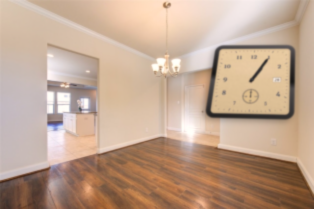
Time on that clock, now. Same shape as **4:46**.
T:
**1:05**
